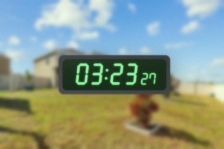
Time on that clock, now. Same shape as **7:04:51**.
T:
**3:23:27**
